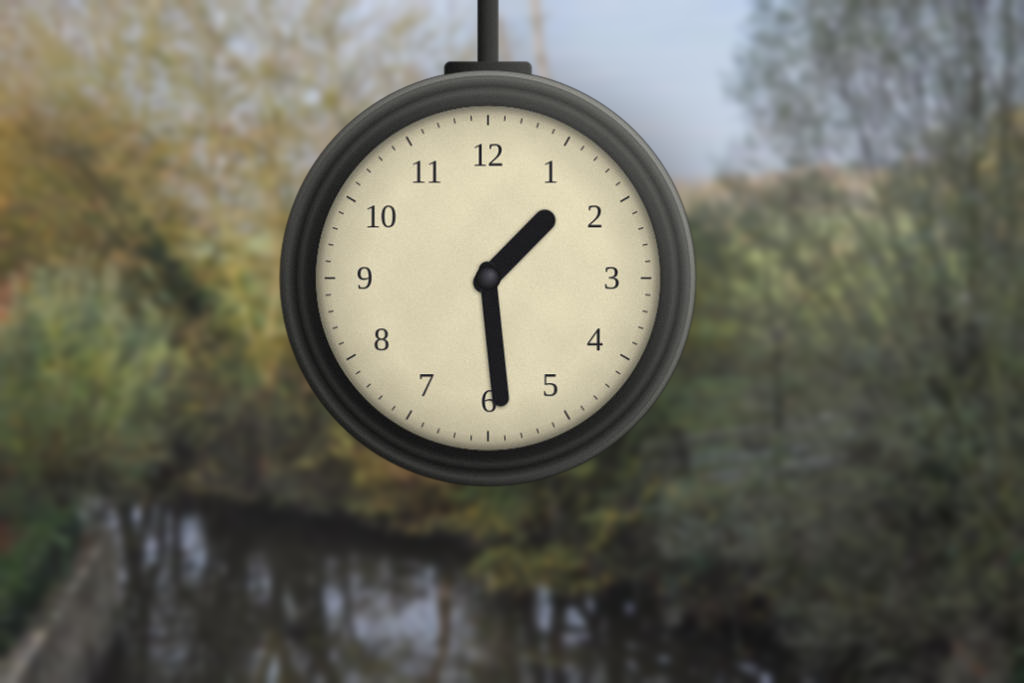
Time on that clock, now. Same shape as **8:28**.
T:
**1:29**
